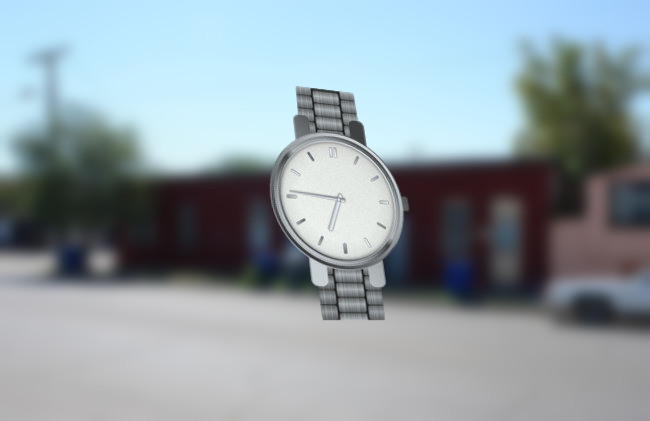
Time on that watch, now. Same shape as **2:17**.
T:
**6:46**
